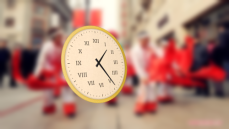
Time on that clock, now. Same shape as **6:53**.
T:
**1:24**
